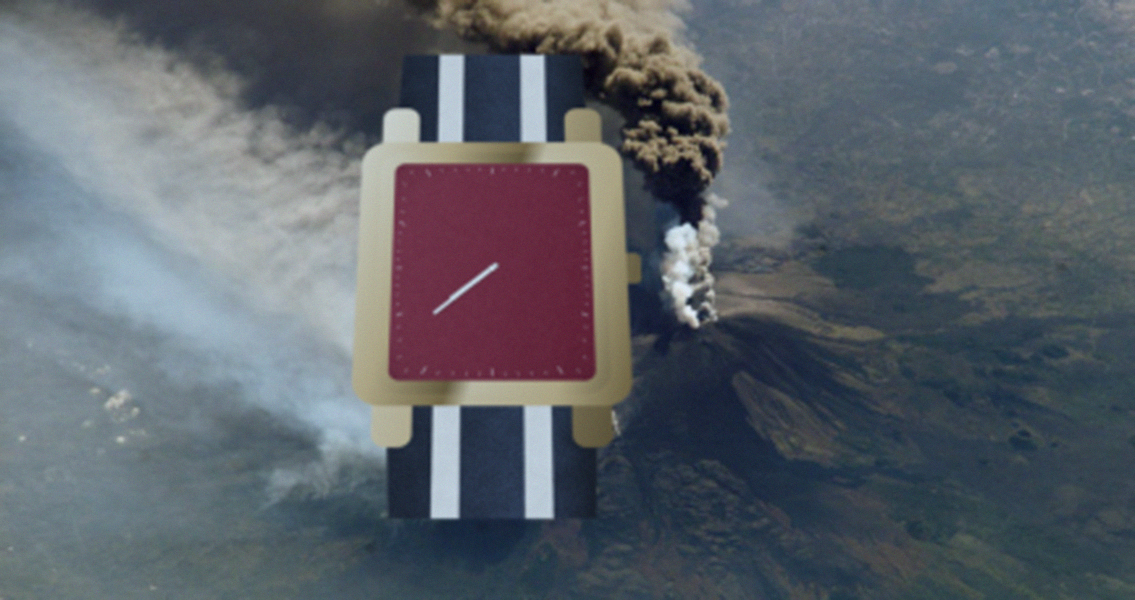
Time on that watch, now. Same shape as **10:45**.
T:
**7:38**
